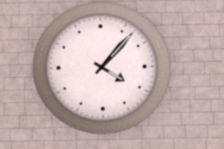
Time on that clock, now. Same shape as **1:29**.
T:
**4:07**
